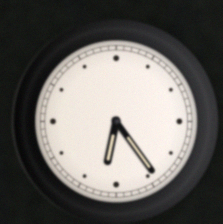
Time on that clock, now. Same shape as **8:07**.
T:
**6:24**
